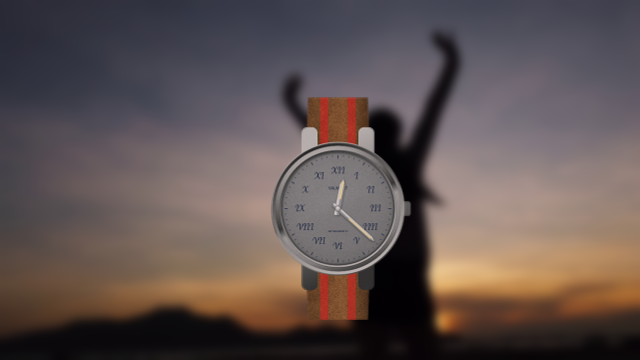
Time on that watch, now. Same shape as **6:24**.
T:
**12:22**
